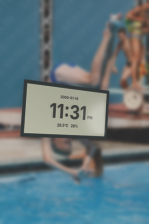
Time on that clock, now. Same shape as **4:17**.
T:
**11:31**
